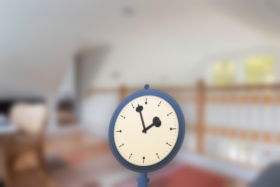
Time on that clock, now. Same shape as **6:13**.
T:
**1:57**
